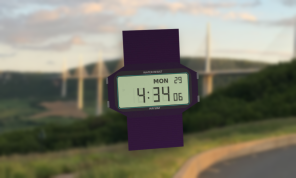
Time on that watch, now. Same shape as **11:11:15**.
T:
**4:34:06**
